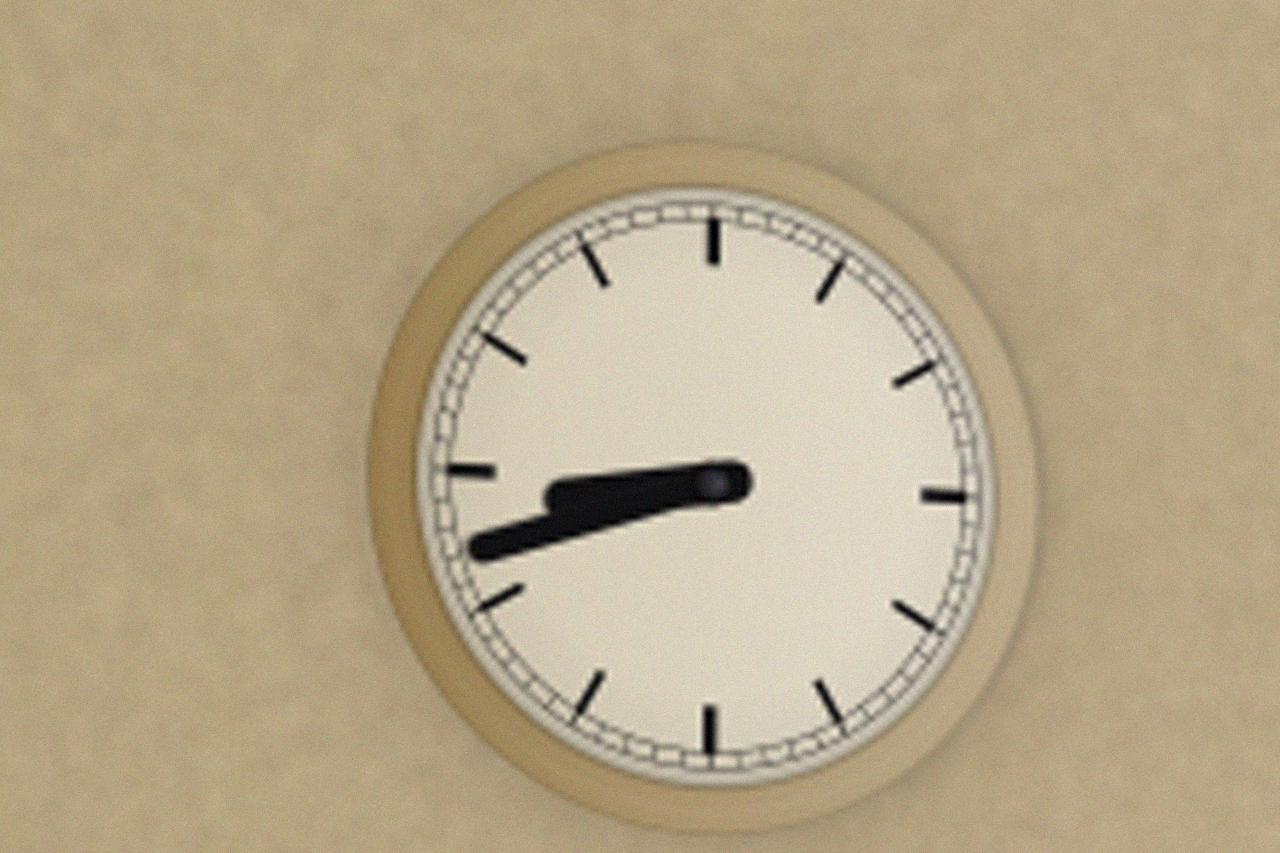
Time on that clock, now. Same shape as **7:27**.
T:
**8:42**
